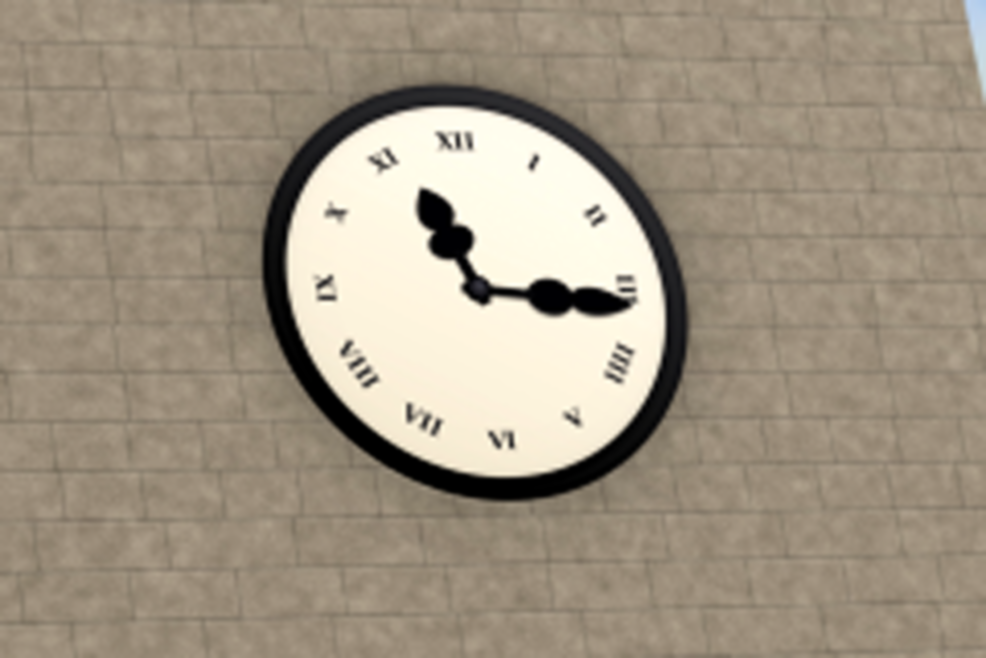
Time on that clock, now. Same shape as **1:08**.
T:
**11:16**
